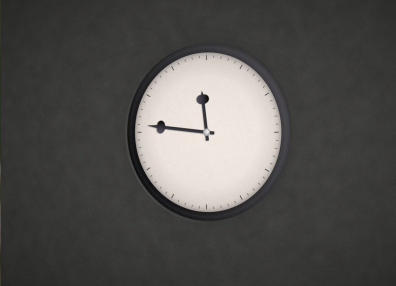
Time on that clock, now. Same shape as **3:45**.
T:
**11:46**
